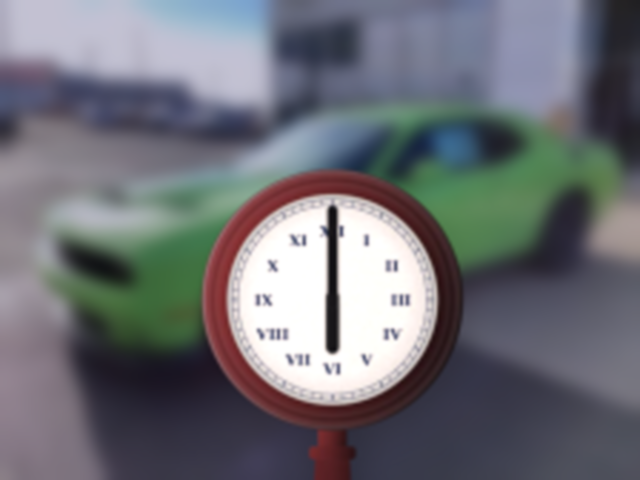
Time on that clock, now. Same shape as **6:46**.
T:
**6:00**
